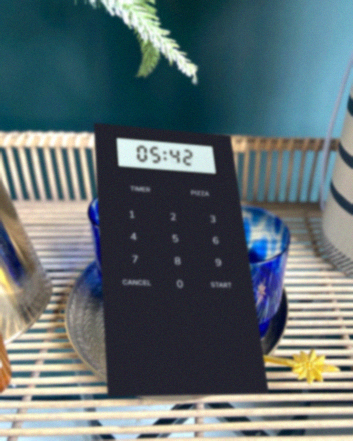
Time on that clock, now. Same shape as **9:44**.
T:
**5:42**
